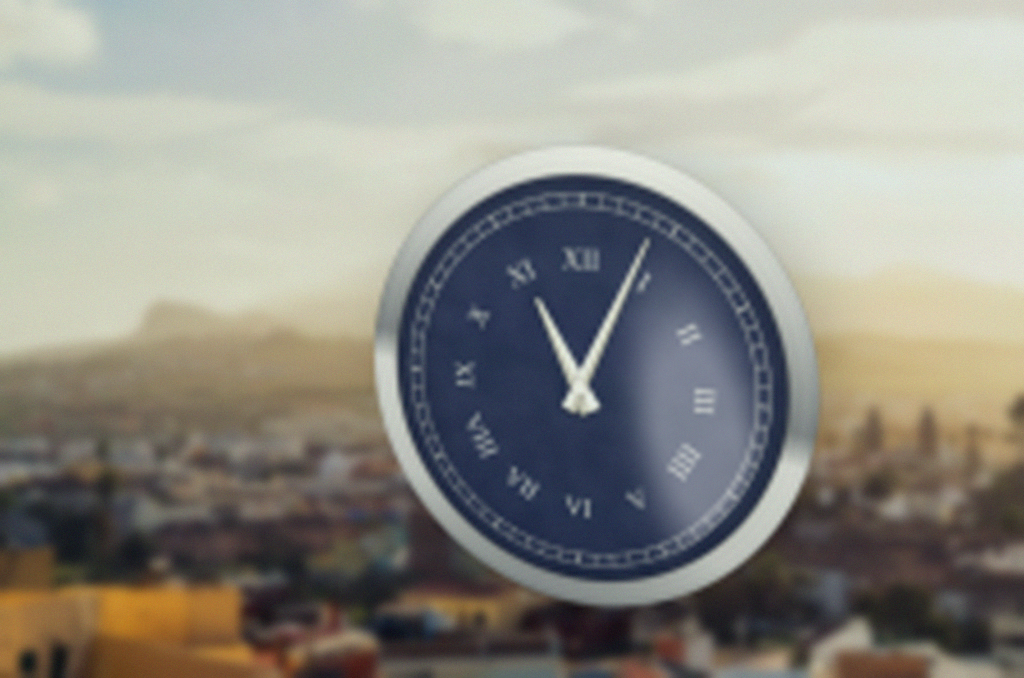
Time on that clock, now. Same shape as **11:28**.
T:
**11:04**
